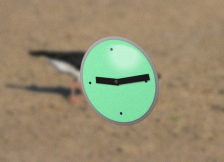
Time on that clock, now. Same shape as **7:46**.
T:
**9:14**
